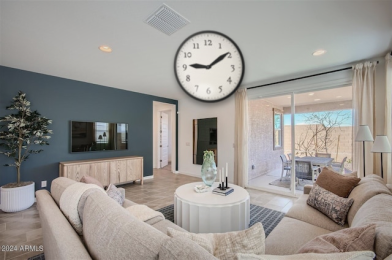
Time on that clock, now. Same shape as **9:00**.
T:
**9:09**
